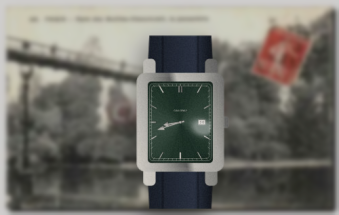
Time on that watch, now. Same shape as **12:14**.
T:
**8:42**
